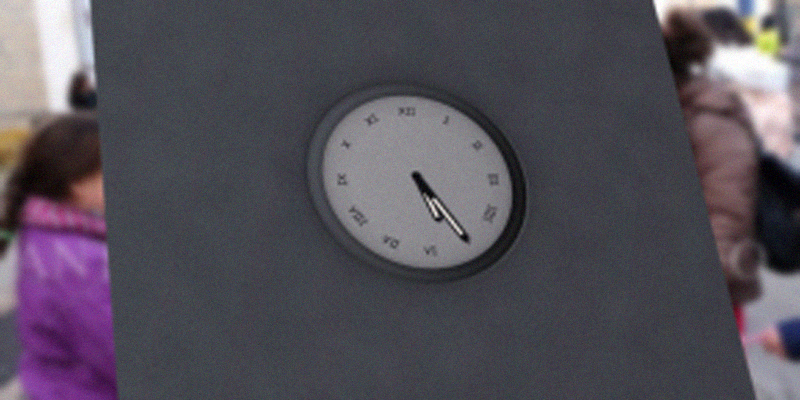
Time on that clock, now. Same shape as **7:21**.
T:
**5:25**
